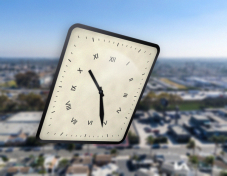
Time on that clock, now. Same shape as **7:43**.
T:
**10:26**
